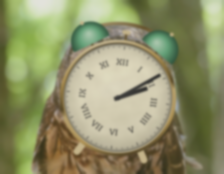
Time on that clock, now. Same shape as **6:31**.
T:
**2:09**
